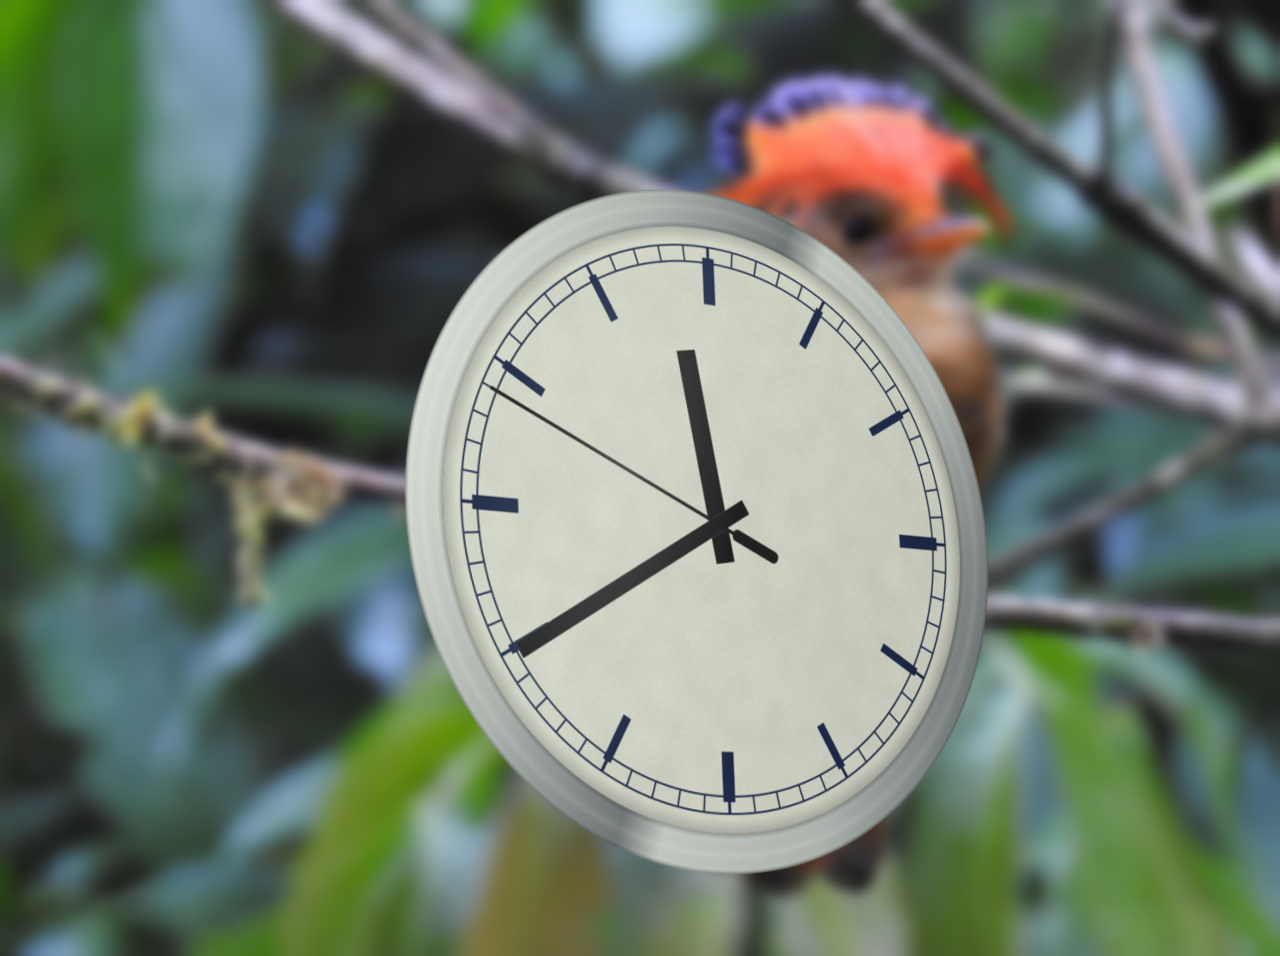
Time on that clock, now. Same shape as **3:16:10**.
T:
**11:39:49**
